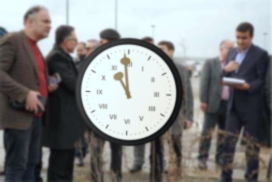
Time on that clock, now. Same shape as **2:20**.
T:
**10:59**
